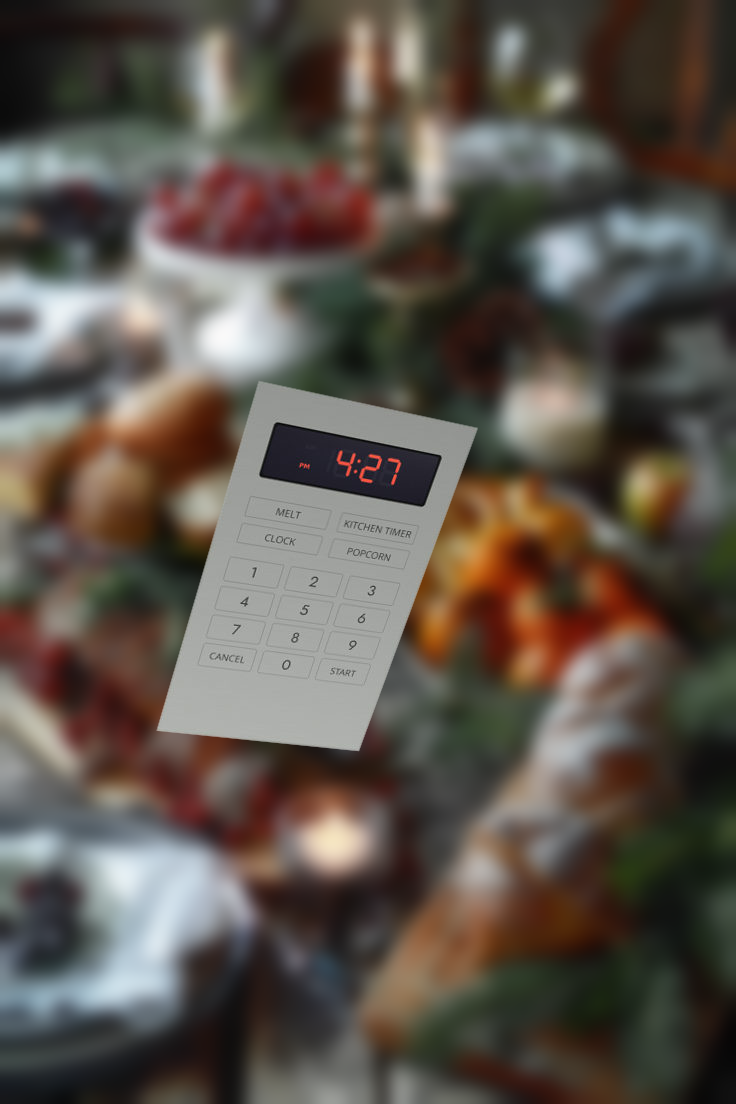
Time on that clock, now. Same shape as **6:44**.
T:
**4:27**
